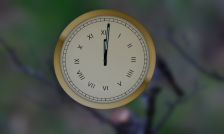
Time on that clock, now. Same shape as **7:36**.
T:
**12:01**
